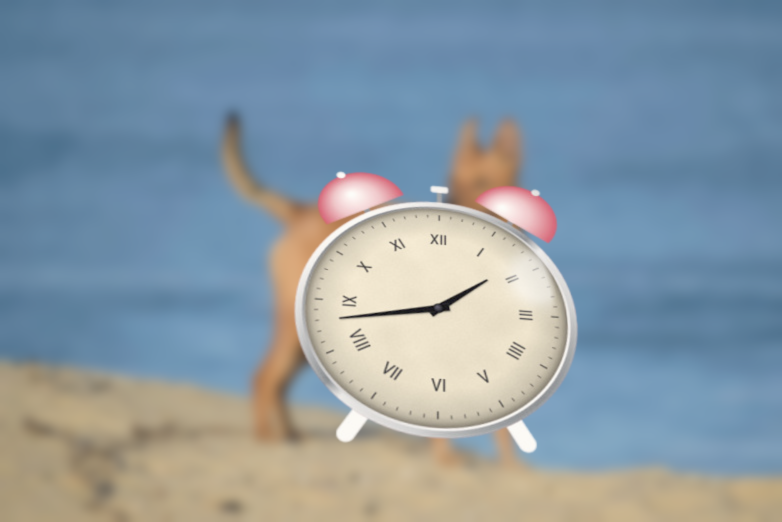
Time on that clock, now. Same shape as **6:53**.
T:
**1:43**
